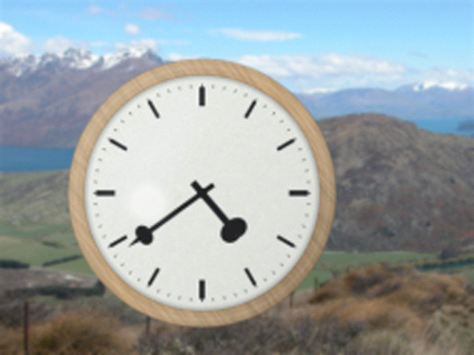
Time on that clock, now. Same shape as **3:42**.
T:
**4:39**
